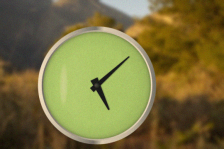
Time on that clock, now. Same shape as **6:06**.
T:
**5:08**
